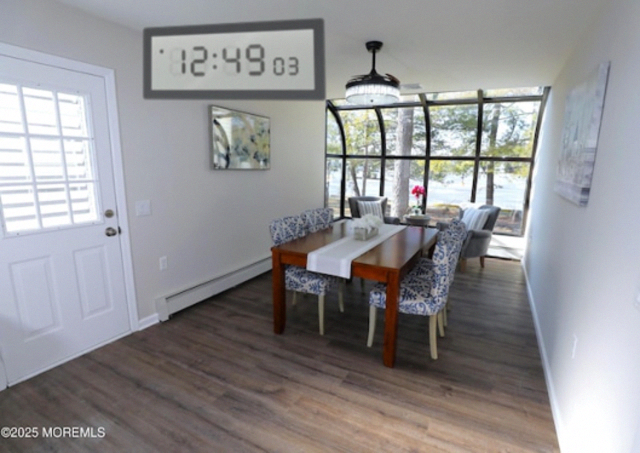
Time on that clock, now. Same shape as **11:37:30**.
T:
**12:49:03**
